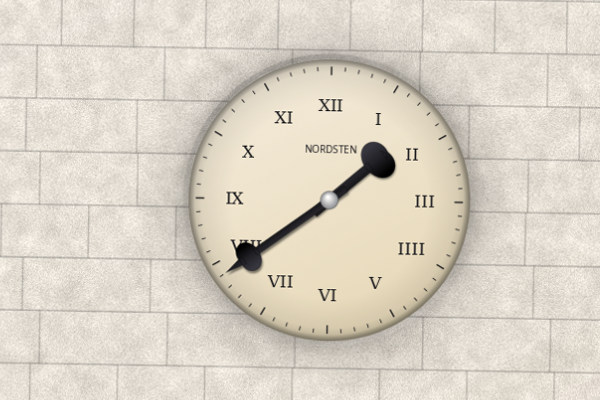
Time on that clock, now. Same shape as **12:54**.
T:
**1:39**
